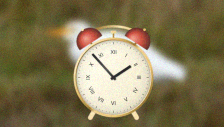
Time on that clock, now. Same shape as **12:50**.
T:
**1:53**
